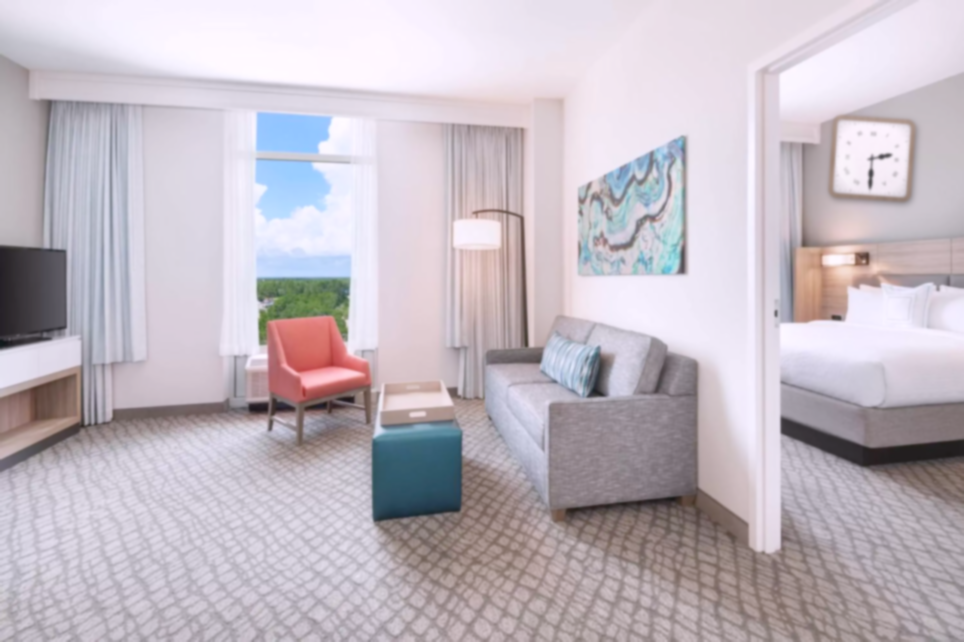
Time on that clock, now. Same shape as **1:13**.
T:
**2:30**
